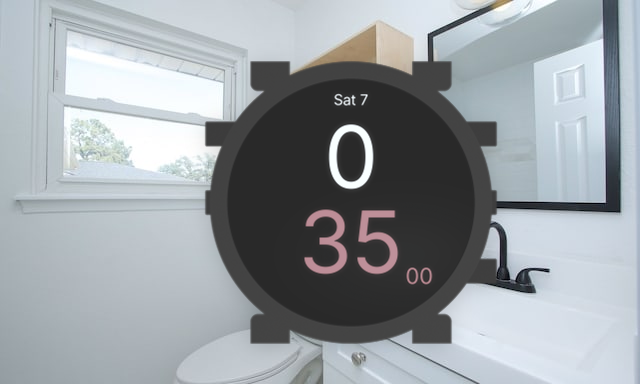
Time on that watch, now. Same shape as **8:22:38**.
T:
**0:35:00**
